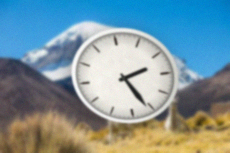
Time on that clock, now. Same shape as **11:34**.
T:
**2:26**
